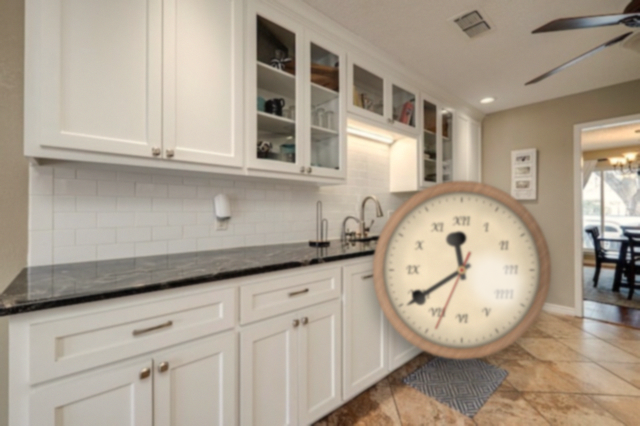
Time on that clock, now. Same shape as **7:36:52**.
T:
**11:39:34**
